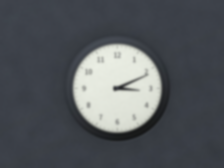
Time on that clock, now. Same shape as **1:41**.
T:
**3:11**
